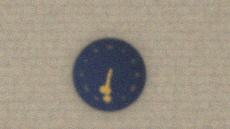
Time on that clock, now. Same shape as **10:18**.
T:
**6:31**
